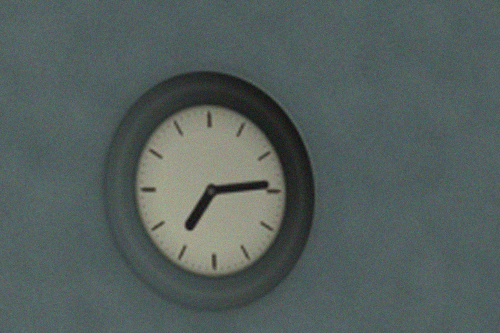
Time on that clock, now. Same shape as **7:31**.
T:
**7:14**
